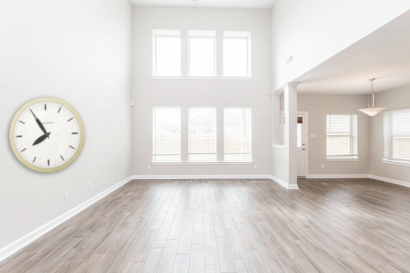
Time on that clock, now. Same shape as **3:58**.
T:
**7:55**
